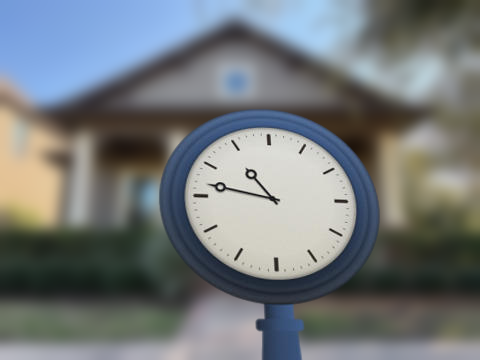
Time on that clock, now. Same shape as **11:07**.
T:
**10:47**
